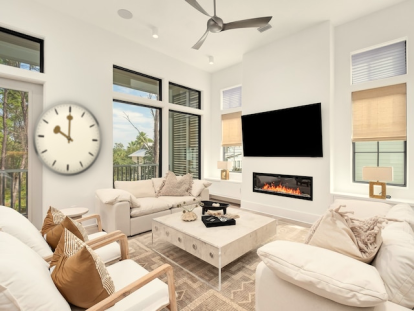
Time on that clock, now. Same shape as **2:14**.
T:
**10:00**
